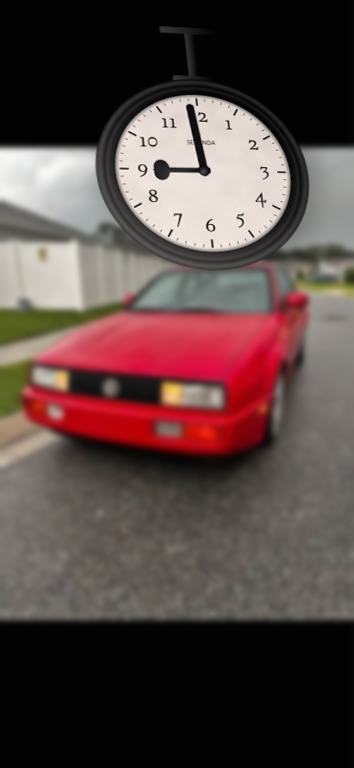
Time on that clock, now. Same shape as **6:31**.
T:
**8:59**
